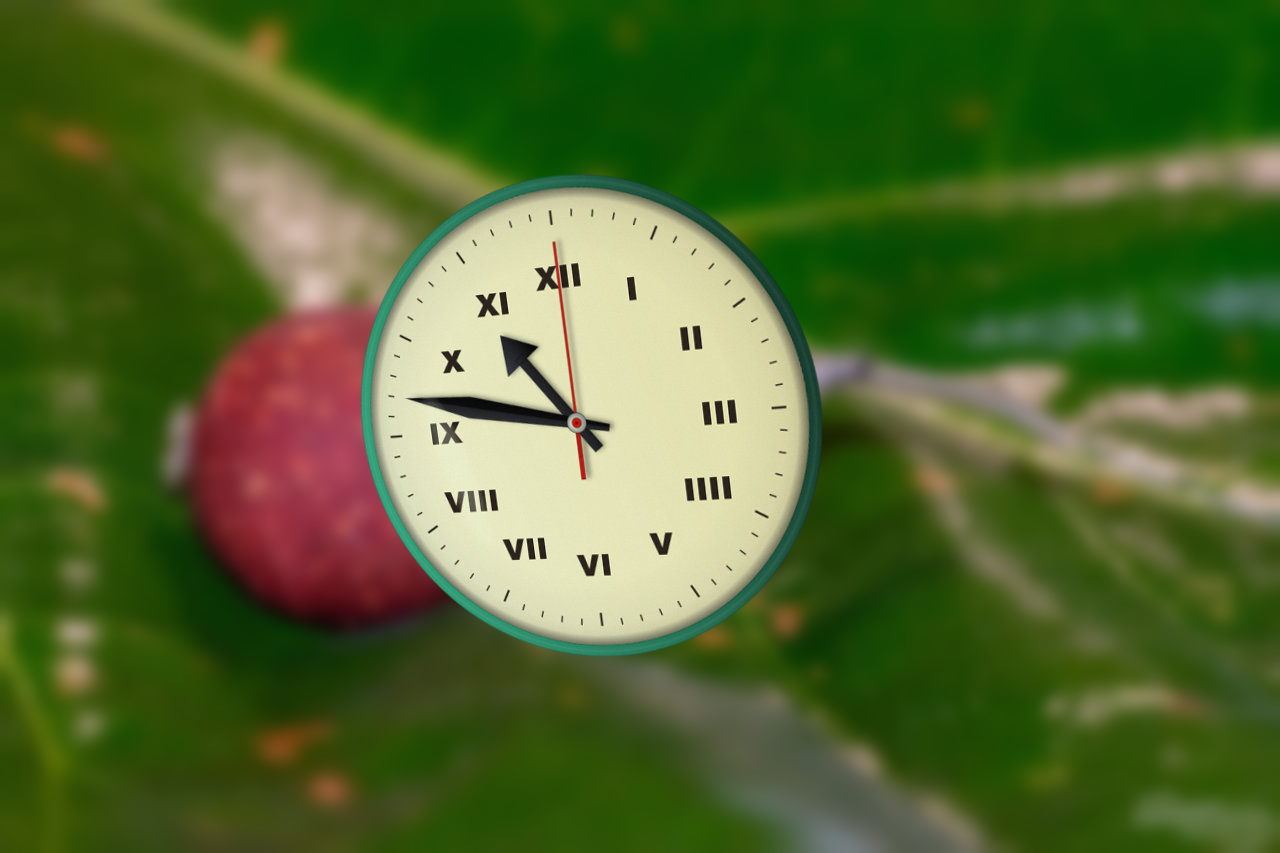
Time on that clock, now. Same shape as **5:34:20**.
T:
**10:47:00**
